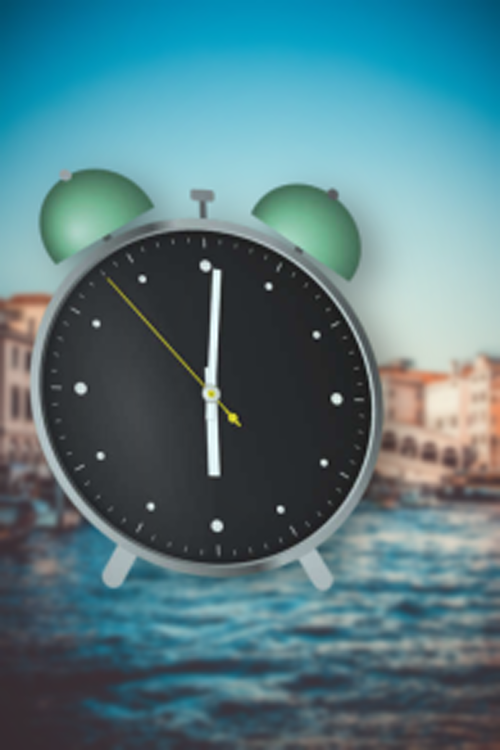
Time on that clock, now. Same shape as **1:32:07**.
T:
**6:00:53**
